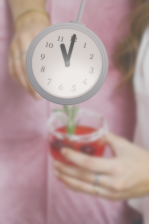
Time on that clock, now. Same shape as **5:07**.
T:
**11:00**
